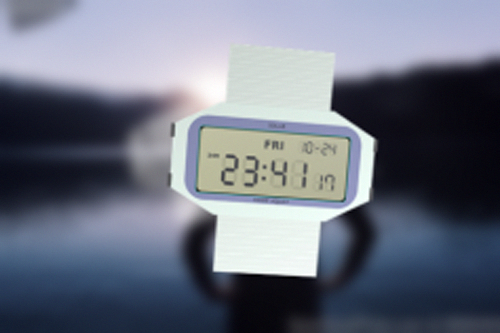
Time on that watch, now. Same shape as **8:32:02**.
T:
**23:41:17**
